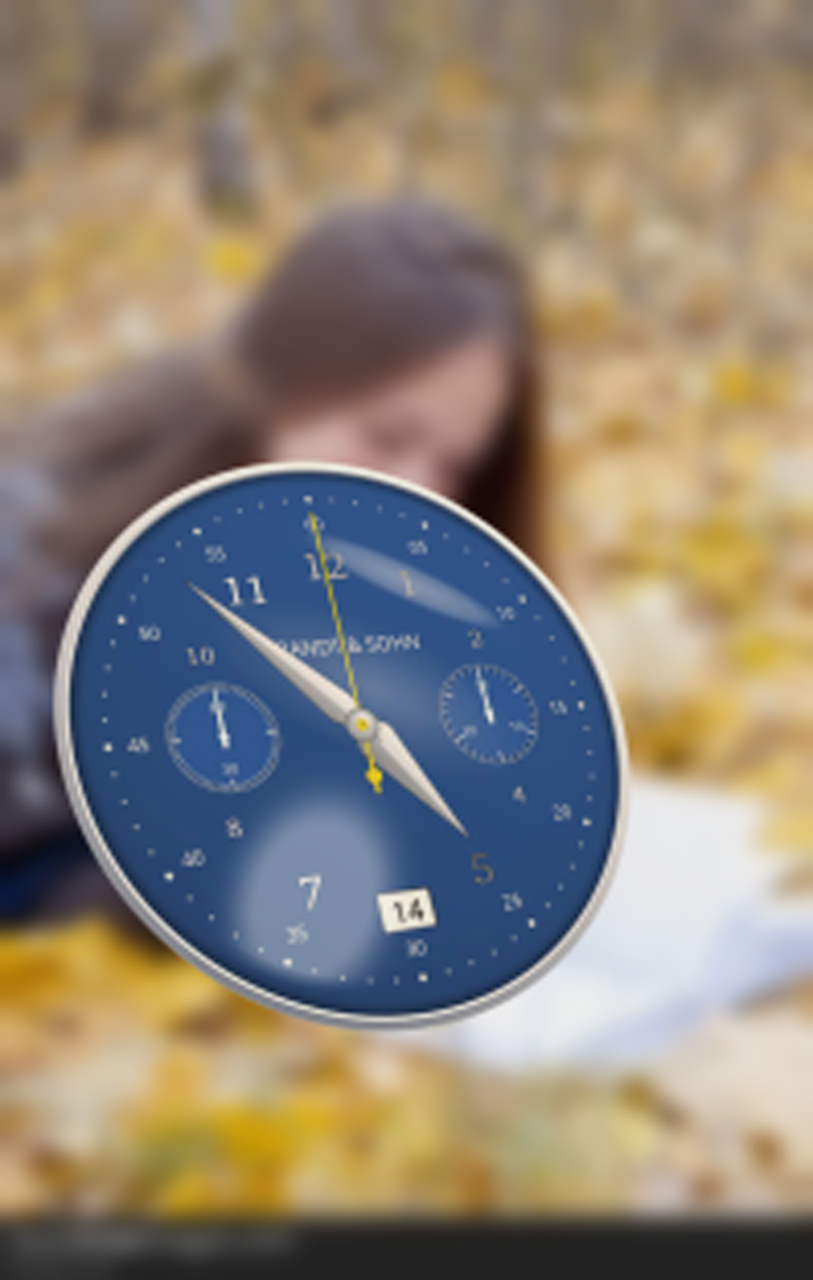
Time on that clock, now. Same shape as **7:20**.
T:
**4:53**
